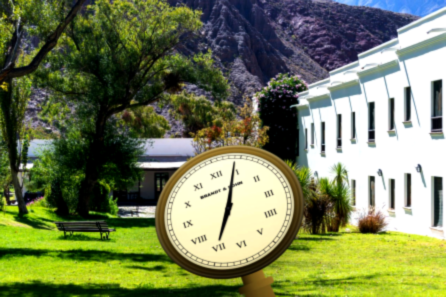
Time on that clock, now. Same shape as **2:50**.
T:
**7:04**
